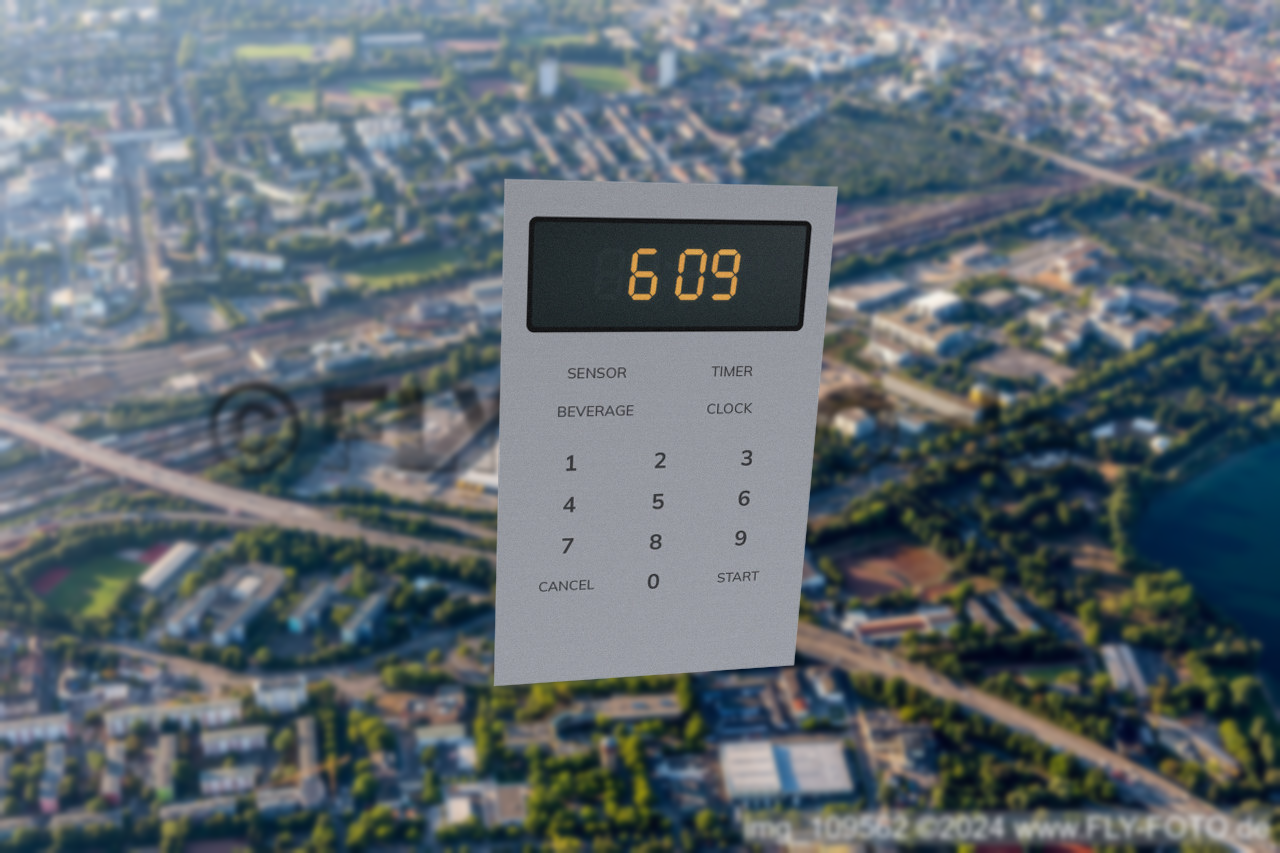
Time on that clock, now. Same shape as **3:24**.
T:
**6:09**
